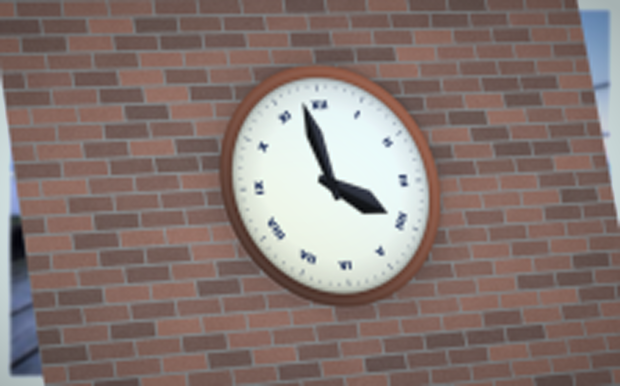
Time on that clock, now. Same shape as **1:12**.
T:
**3:58**
